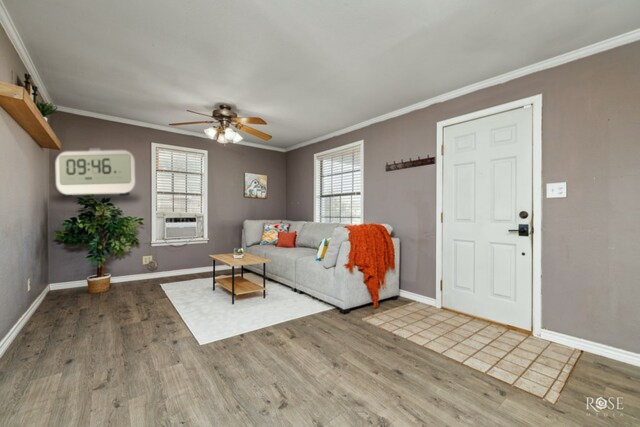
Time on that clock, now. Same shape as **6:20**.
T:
**9:46**
